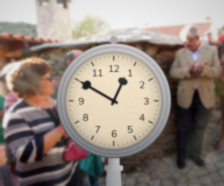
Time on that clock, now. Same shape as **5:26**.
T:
**12:50**
